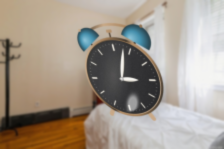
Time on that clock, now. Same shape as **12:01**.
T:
**3:03**
